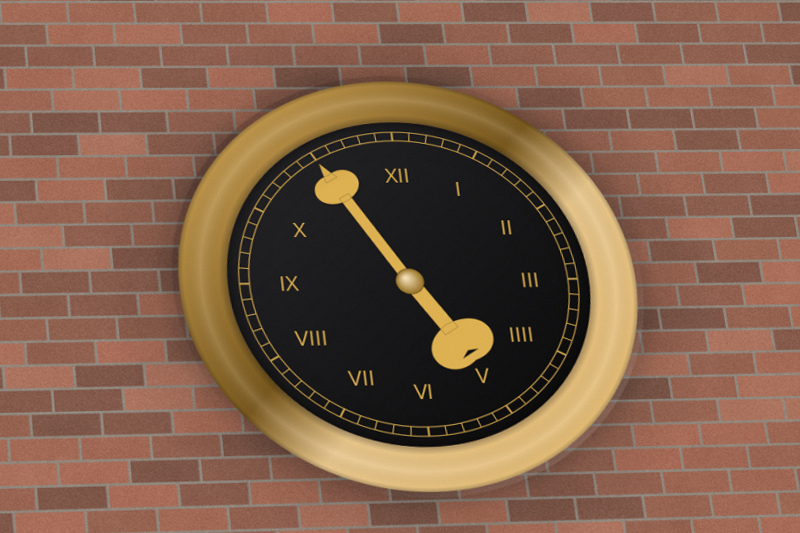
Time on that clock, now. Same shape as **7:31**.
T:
**4:55**
